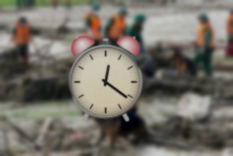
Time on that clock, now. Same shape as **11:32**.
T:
**12:21**
